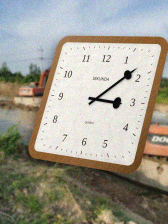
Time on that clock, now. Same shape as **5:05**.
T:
**3:08**
